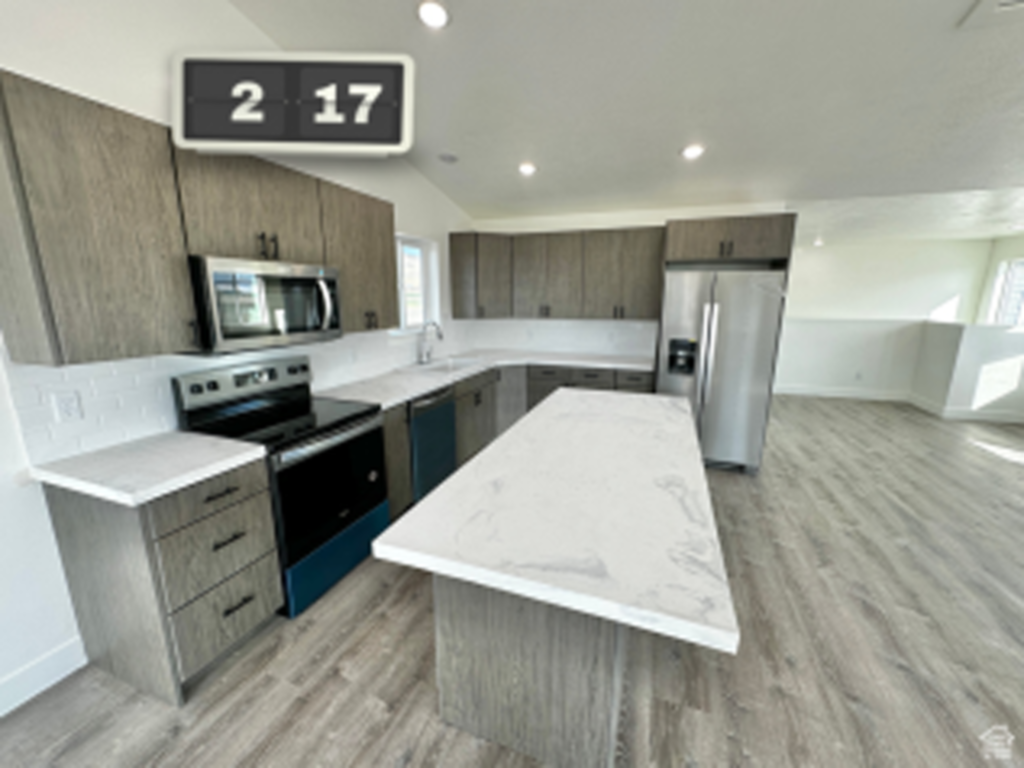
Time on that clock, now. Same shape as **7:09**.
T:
**2:17**
